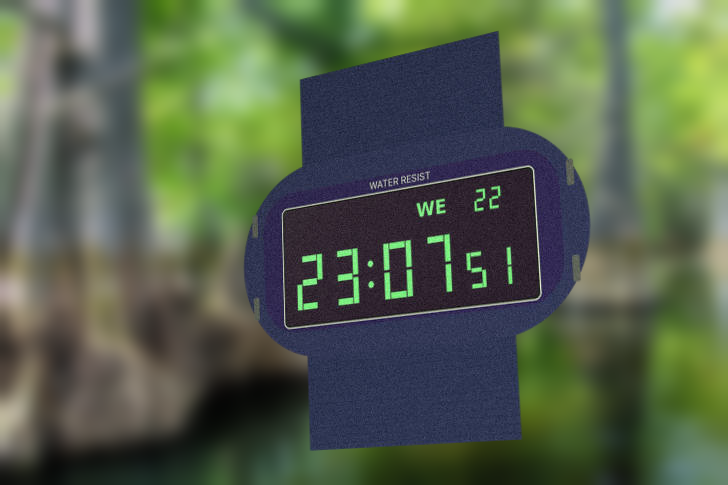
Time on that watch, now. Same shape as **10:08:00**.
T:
**23:07:51**
